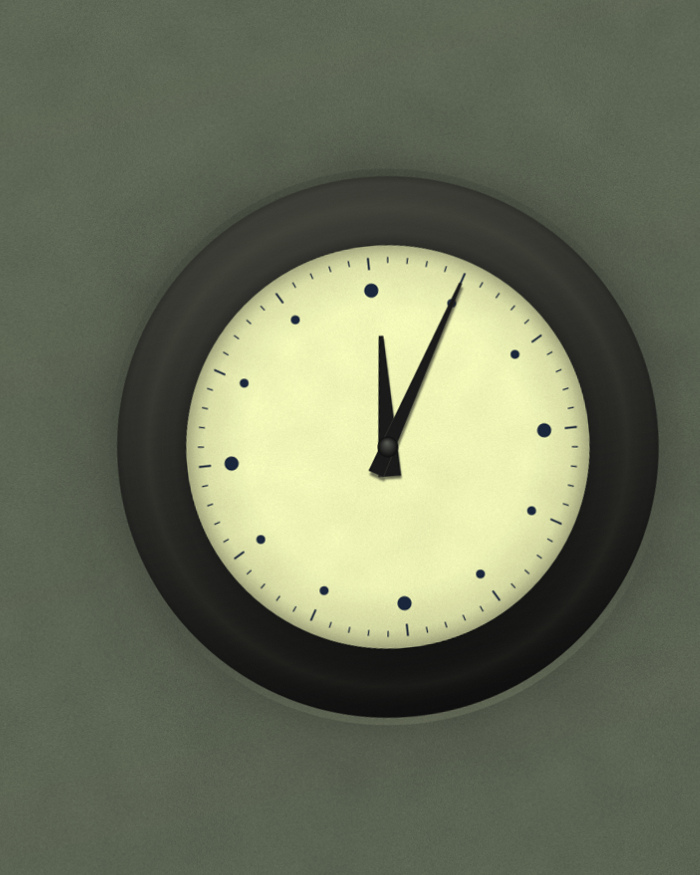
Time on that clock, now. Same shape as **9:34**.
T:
**12:05**
